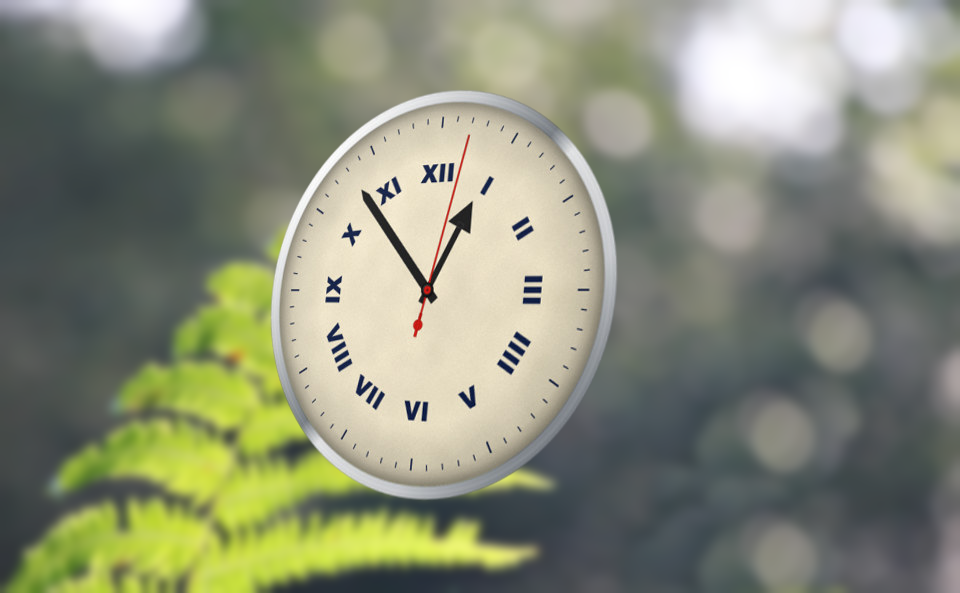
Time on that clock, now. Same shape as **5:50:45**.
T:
**12:53:02**
